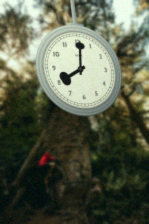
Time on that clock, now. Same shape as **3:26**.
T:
**8:01**
